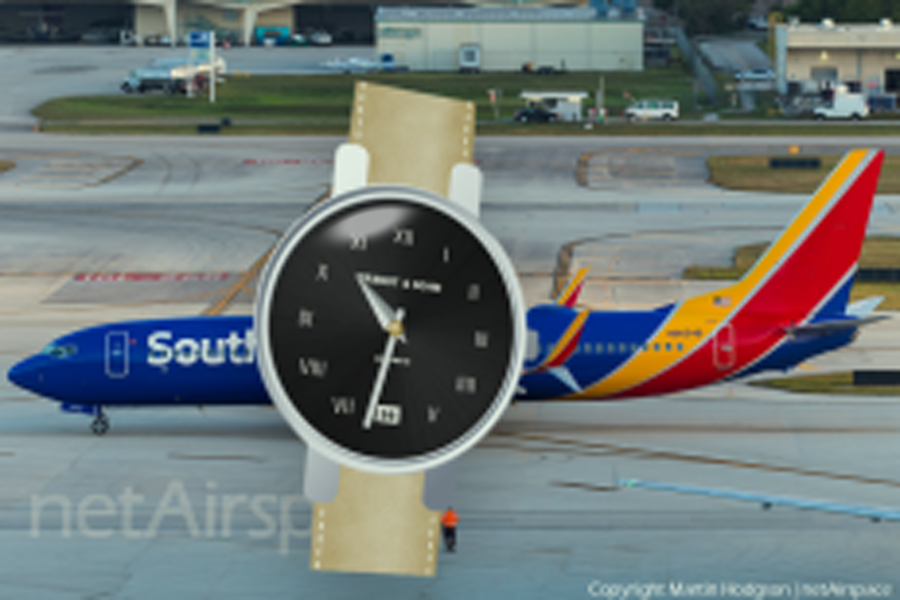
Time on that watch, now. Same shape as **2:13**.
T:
**10:32**
